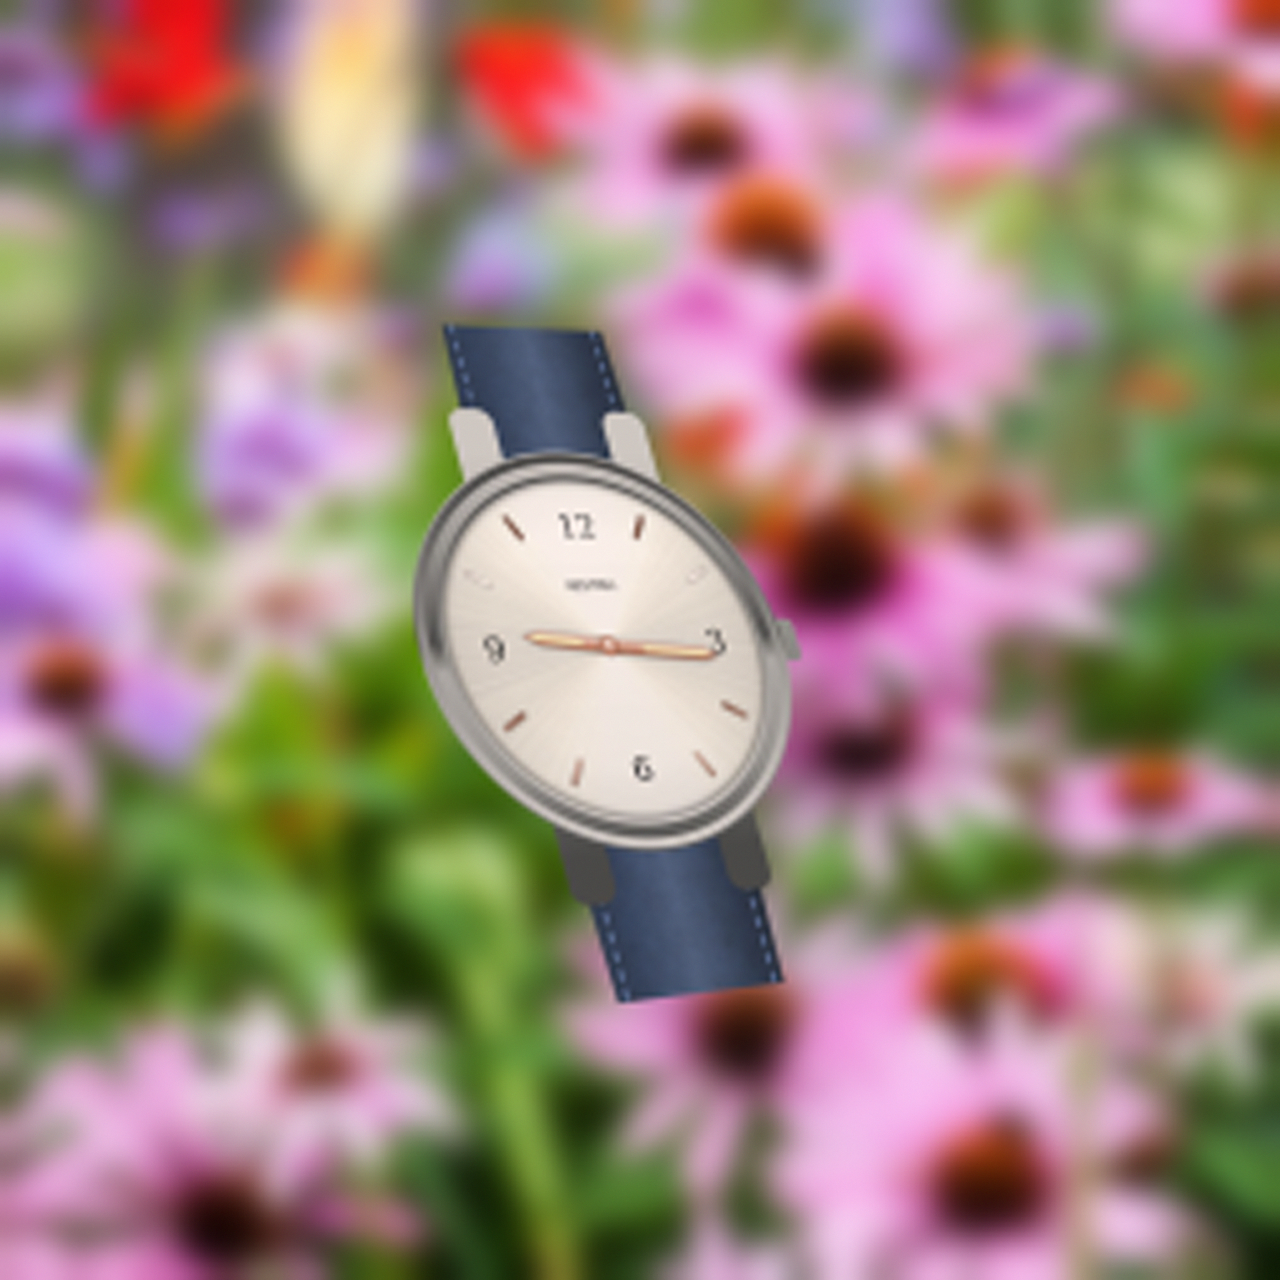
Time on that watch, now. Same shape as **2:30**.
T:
**9:16**
